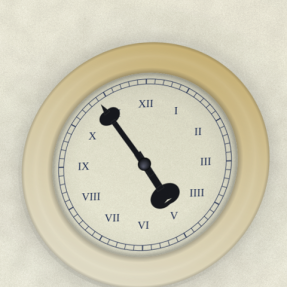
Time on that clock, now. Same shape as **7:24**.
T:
**4:54**
